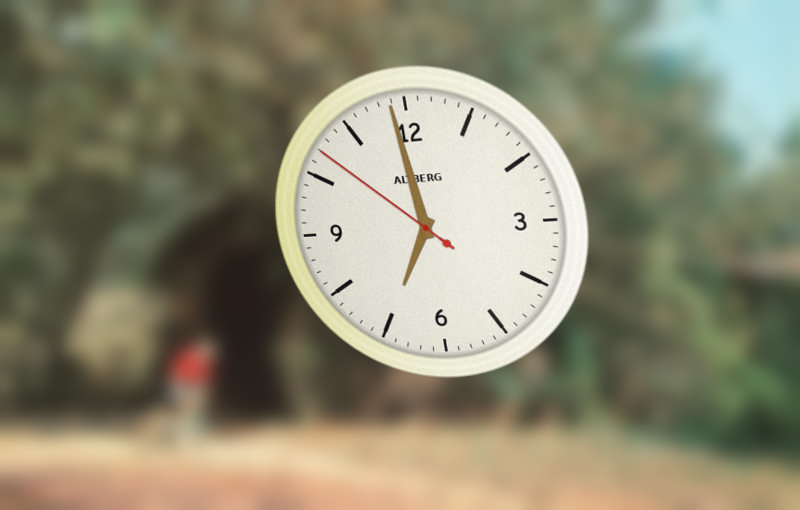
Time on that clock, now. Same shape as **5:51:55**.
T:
**6:58:52**
